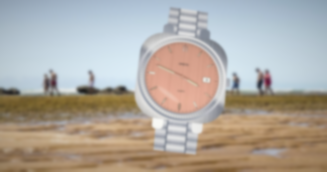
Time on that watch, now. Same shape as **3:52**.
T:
**3:48**
